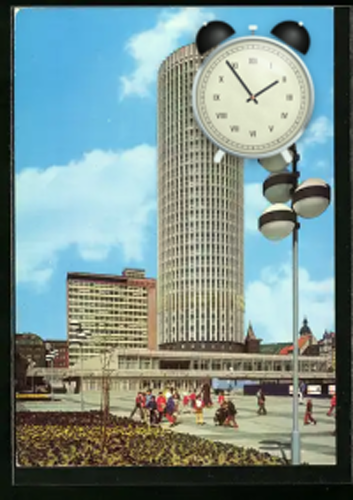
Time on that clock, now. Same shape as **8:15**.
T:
**1:54**
